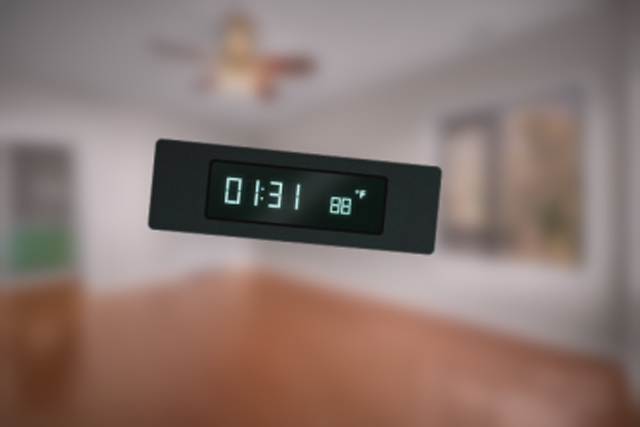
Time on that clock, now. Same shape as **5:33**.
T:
**1:31**
